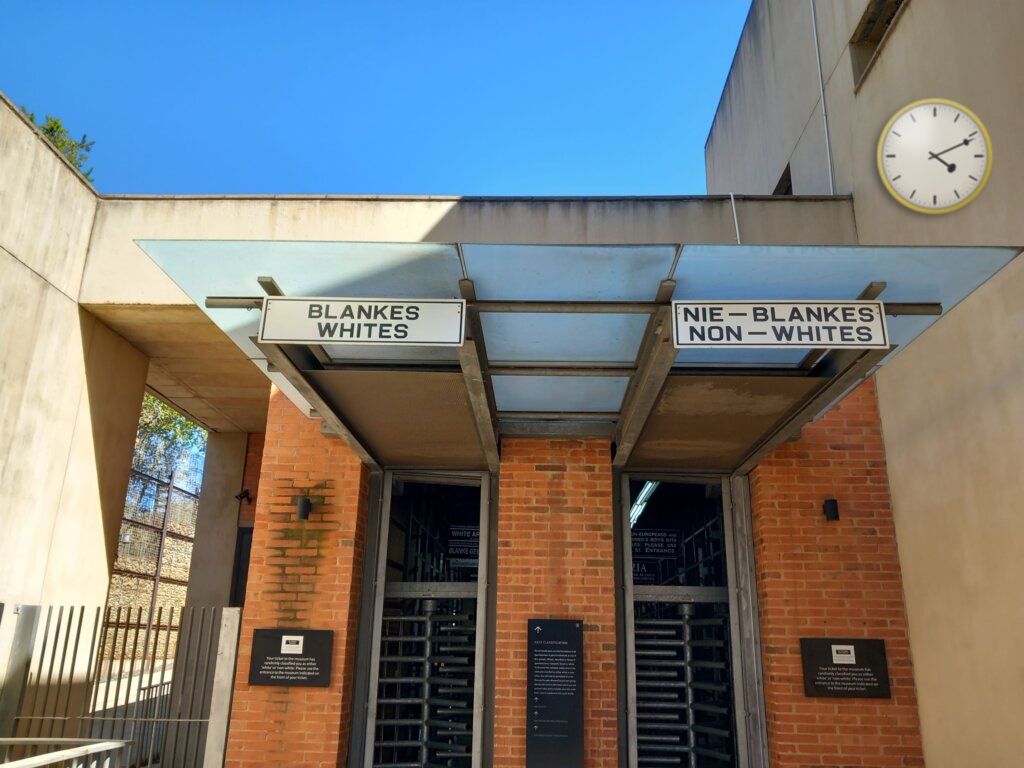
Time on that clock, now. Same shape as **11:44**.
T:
**4:11**
